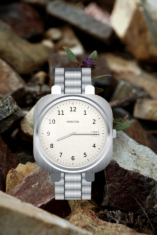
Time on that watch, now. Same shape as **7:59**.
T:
**8:15**
